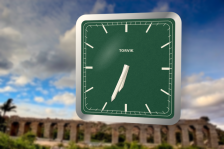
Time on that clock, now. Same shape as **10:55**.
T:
**6:34**
